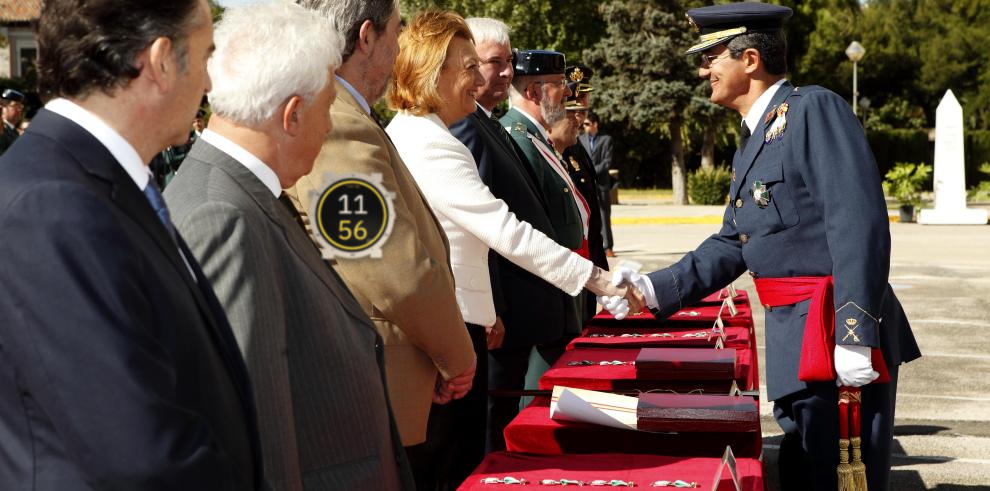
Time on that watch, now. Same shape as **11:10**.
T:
**11:56**
